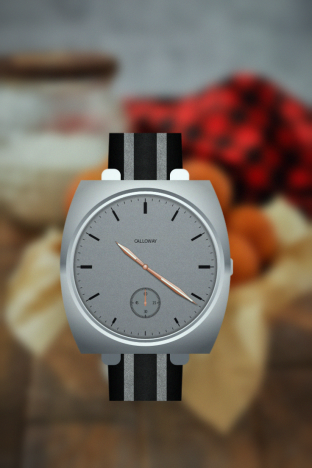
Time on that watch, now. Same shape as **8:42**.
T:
**10:21**
